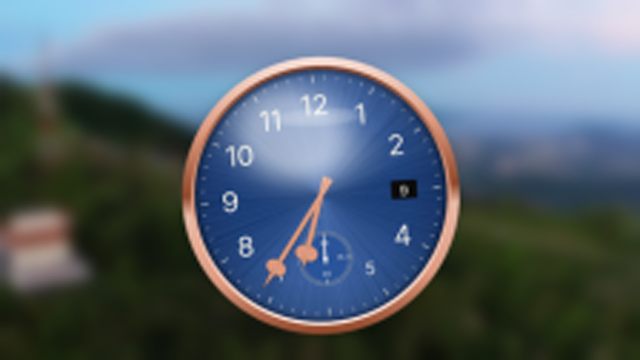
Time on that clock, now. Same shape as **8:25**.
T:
**6:36**
